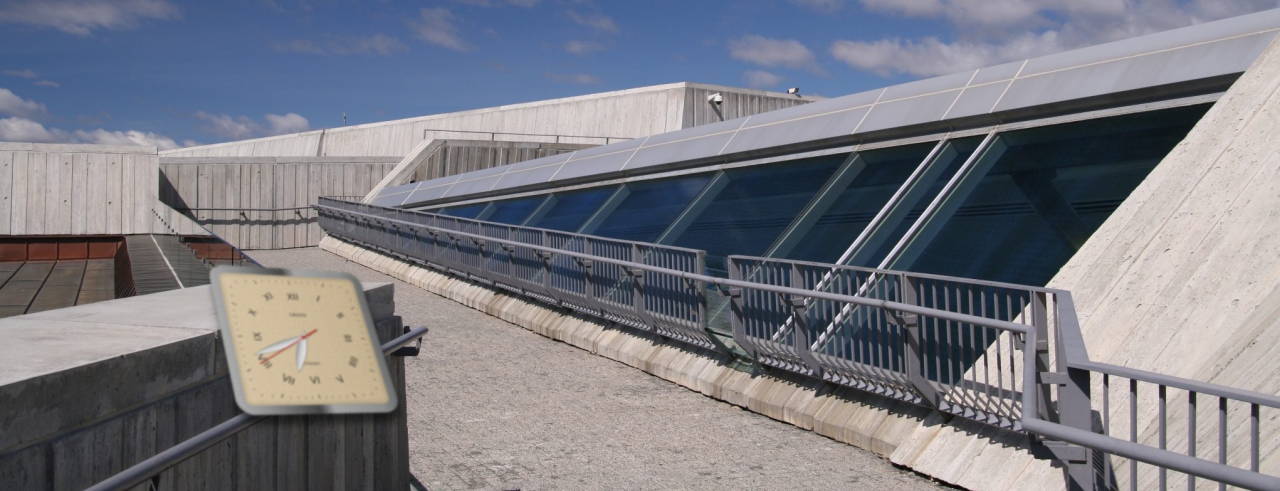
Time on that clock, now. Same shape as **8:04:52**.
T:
**6:41:40**
